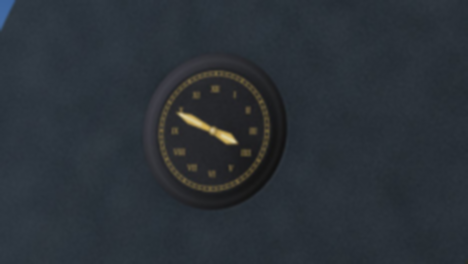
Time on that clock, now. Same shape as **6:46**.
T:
**3:49**
